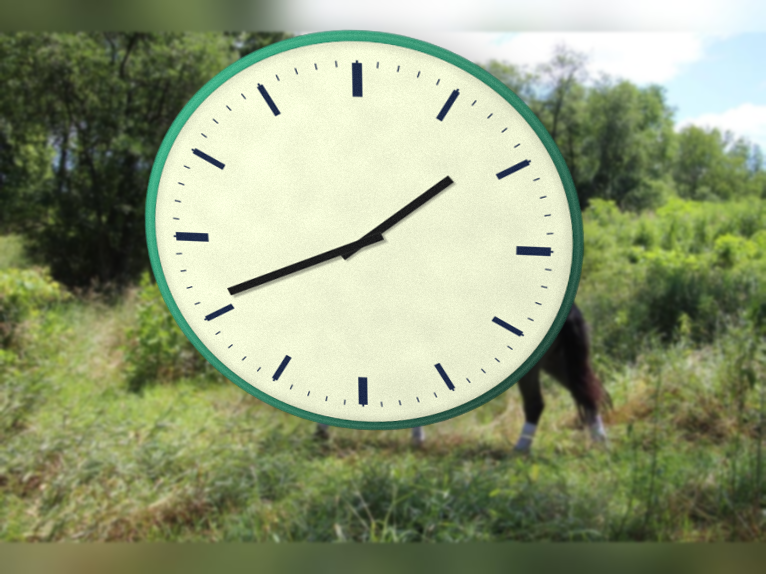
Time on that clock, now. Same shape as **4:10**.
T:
**1:41**
